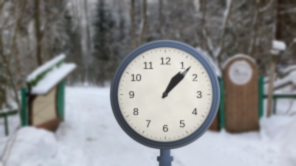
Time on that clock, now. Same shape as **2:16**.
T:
**1:07**
